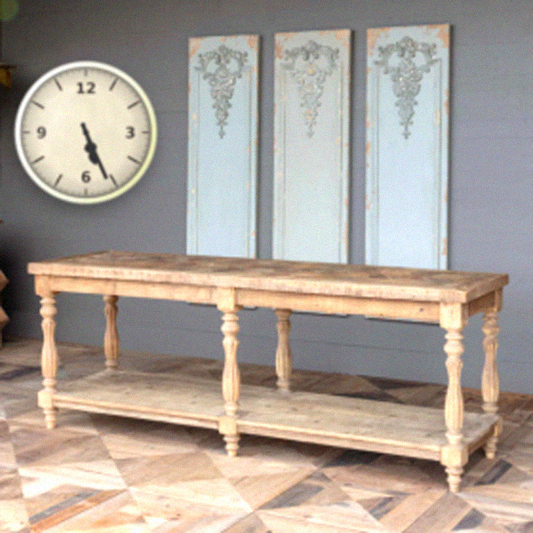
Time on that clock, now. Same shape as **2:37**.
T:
**5:26**
